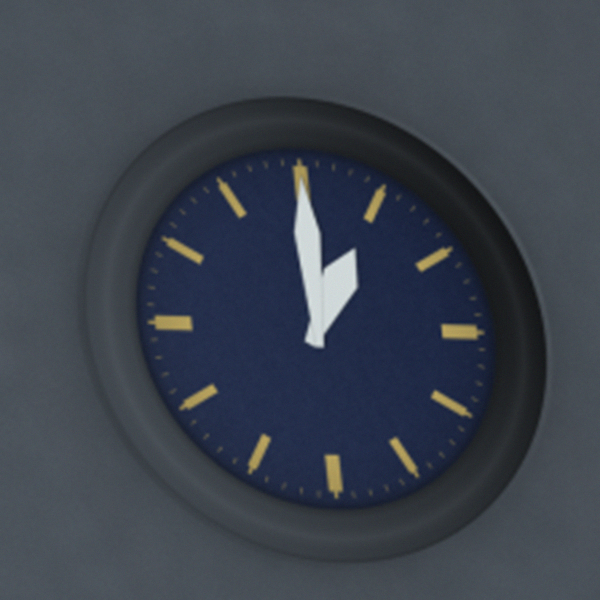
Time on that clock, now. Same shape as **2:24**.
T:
**1:00**
